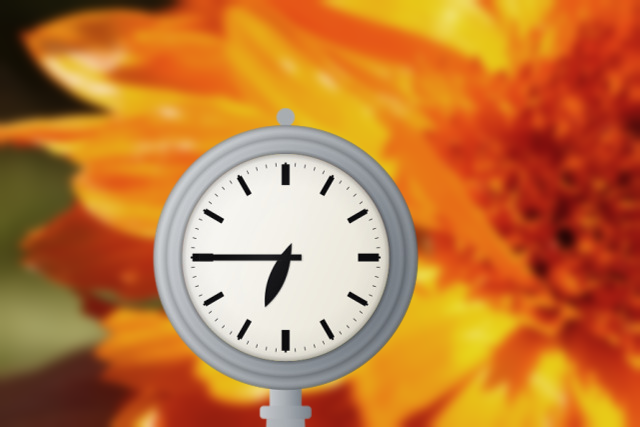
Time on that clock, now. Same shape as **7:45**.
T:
**6:45**
